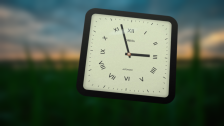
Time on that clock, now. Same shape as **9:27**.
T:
**2:57**
